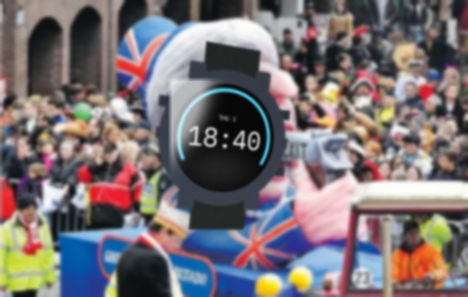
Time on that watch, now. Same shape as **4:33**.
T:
**18:40**
